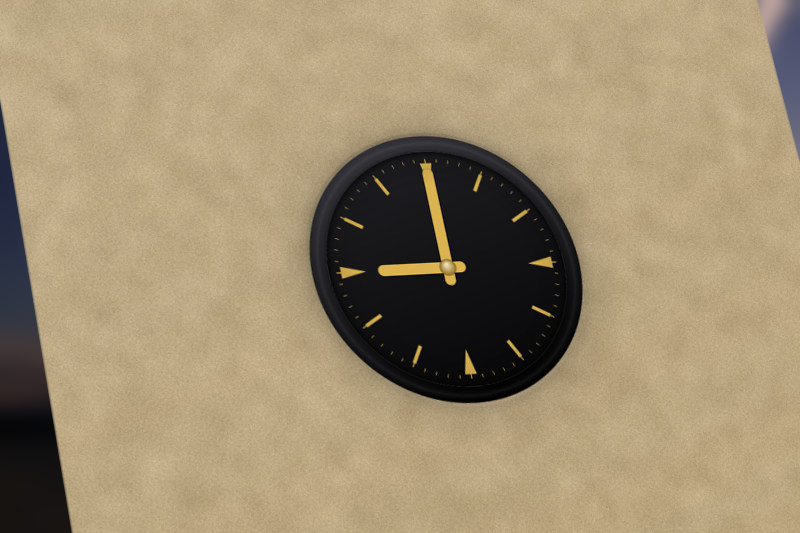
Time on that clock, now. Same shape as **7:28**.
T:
**9:00**
